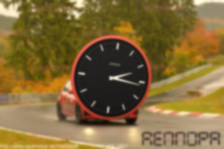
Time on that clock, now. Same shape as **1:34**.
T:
**2:16**
